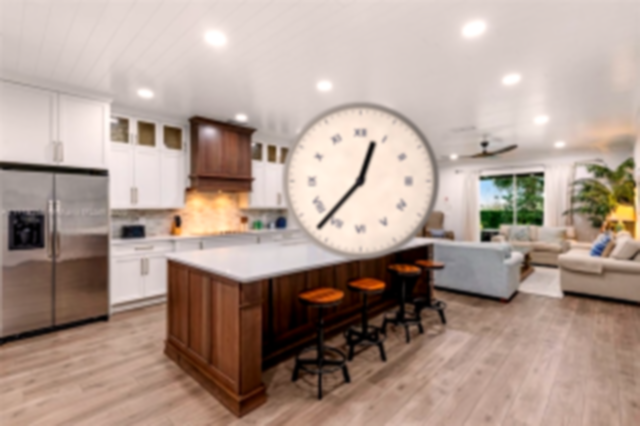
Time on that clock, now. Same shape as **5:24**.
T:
**12:37**
